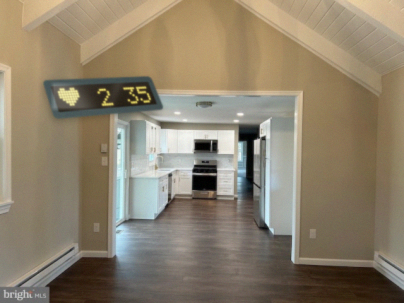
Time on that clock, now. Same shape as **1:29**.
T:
**2:35**
